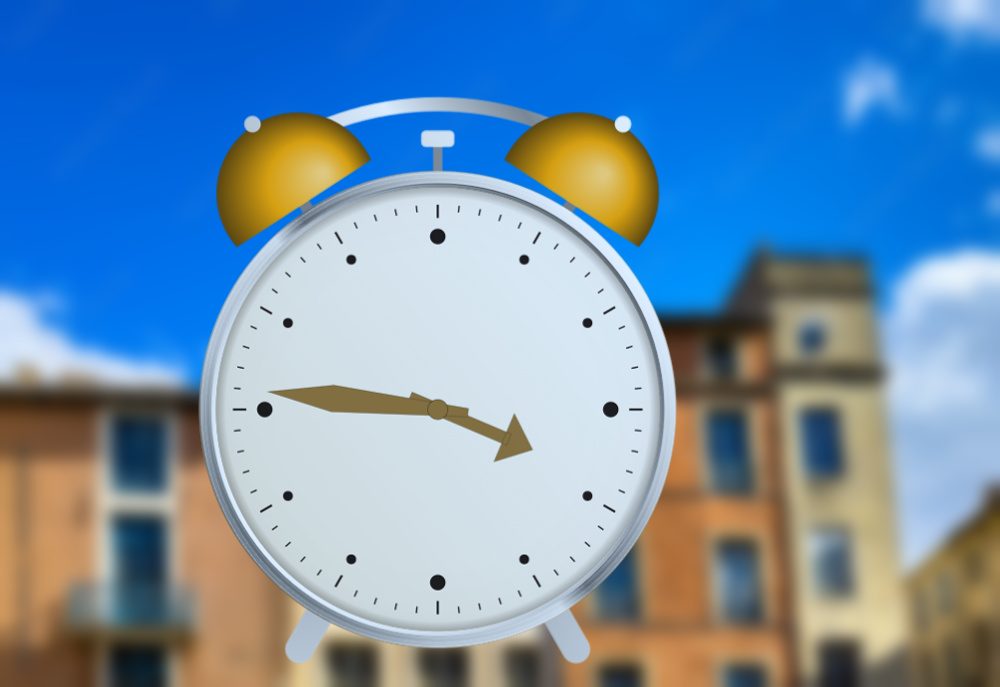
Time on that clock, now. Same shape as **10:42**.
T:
**3:46**
